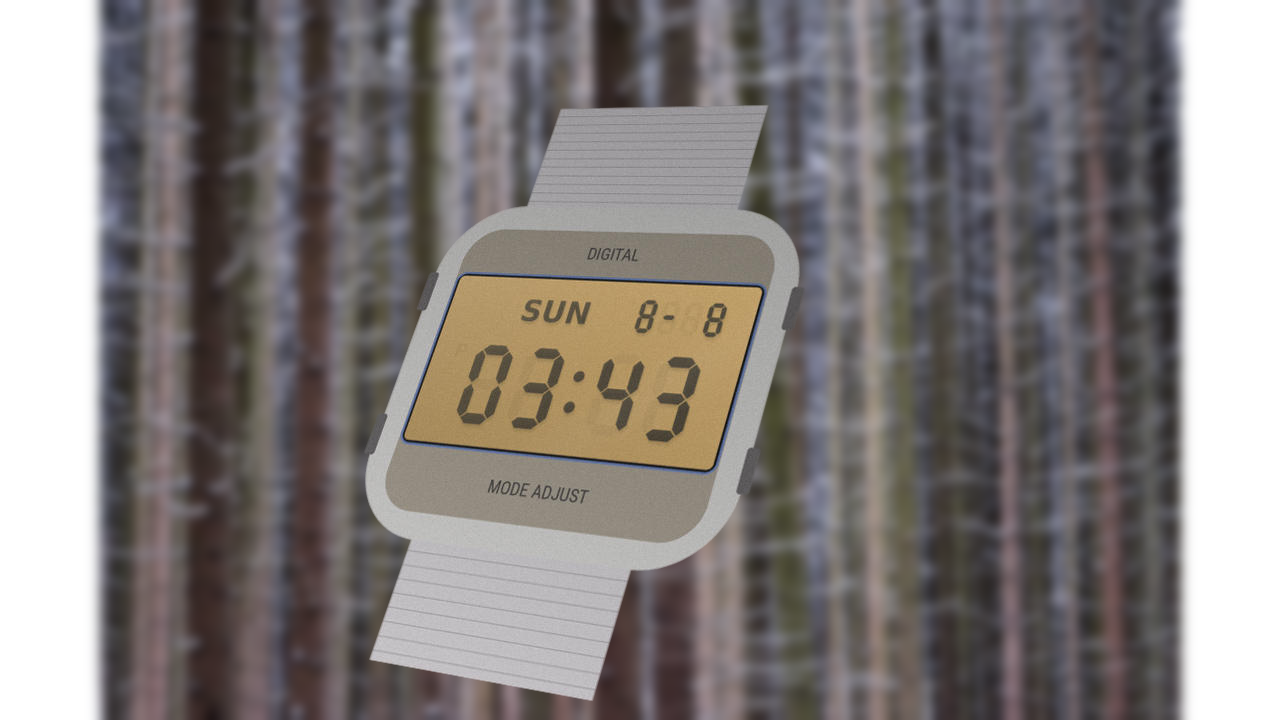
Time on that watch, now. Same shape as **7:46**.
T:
**3:43**
